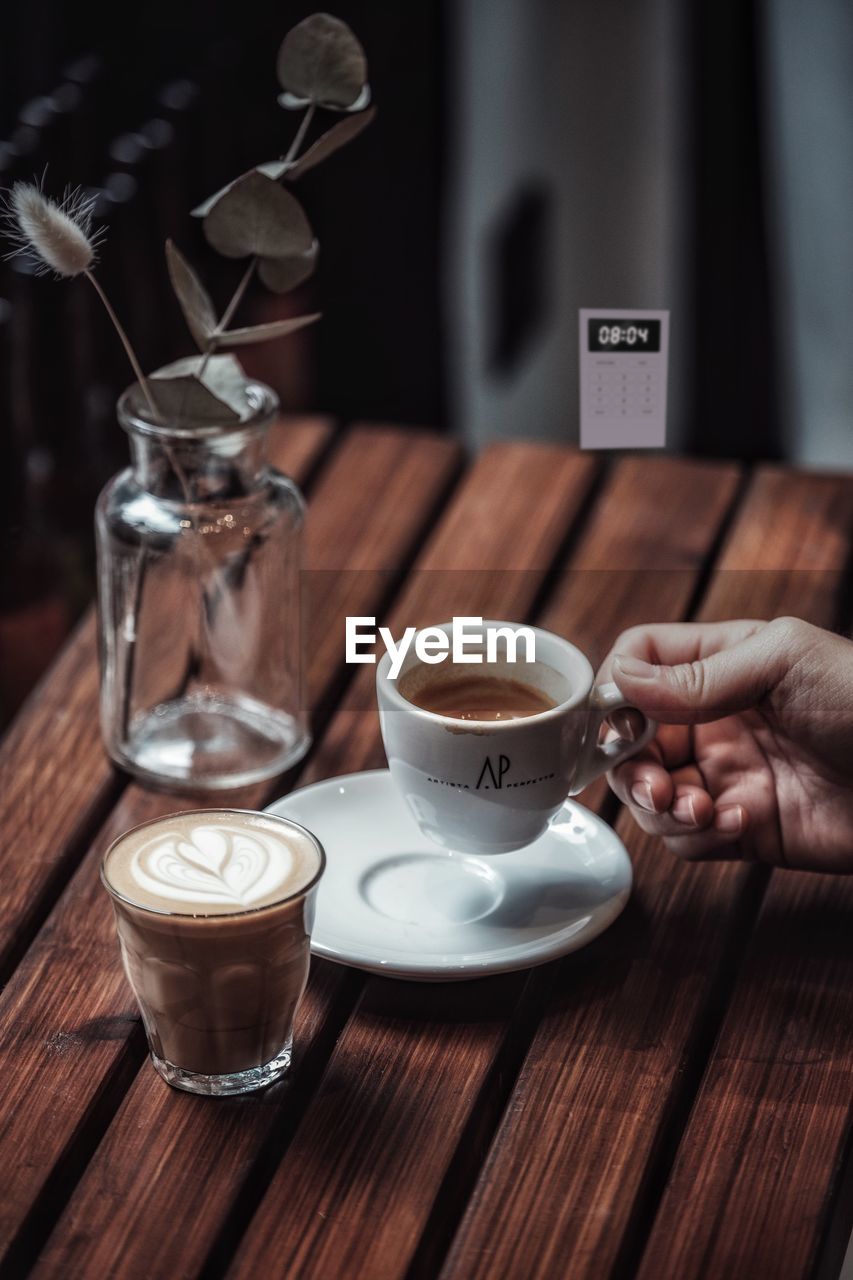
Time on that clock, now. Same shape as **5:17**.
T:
**8:04**
